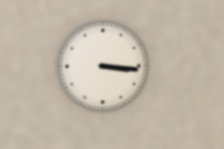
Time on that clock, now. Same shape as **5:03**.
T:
**3:16**
